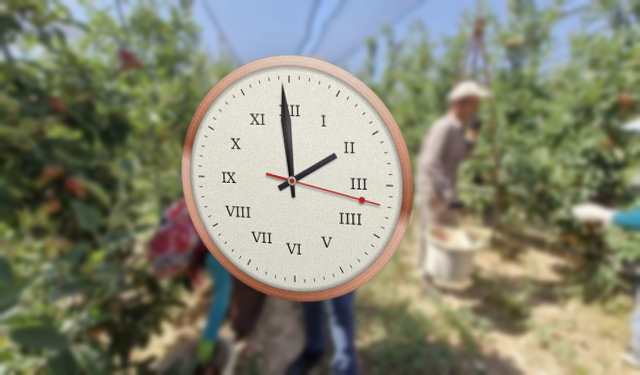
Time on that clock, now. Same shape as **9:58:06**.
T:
**1:59:17**
